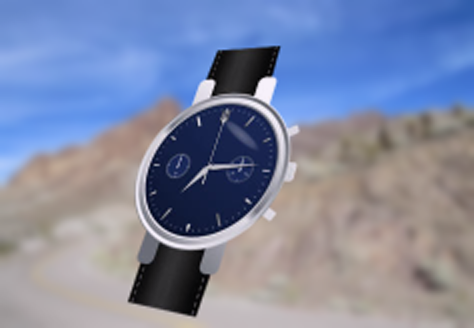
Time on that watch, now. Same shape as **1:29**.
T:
**7:14**
